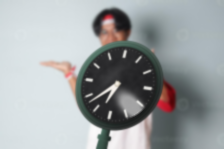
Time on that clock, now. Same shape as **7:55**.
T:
**6:38**
